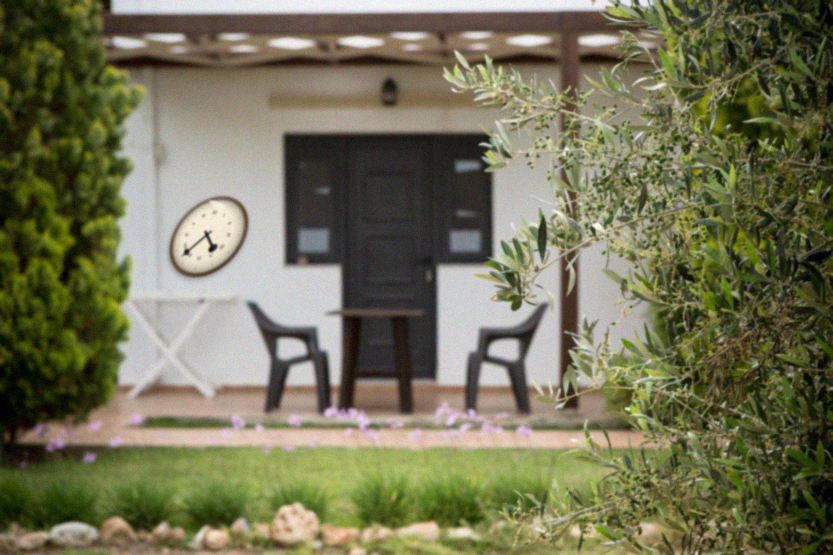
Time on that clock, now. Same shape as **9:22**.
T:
**4:37**
